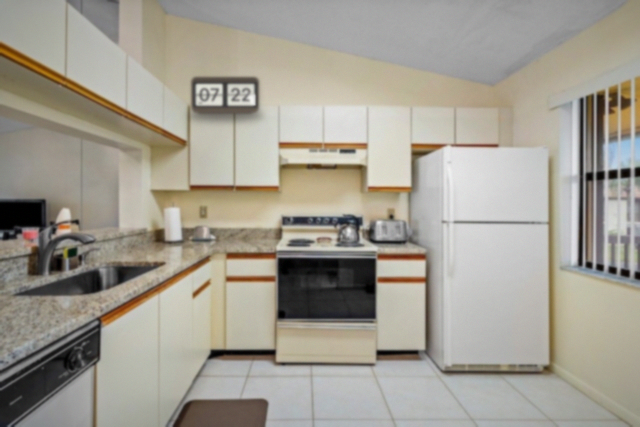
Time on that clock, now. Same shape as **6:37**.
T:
**7:22**
